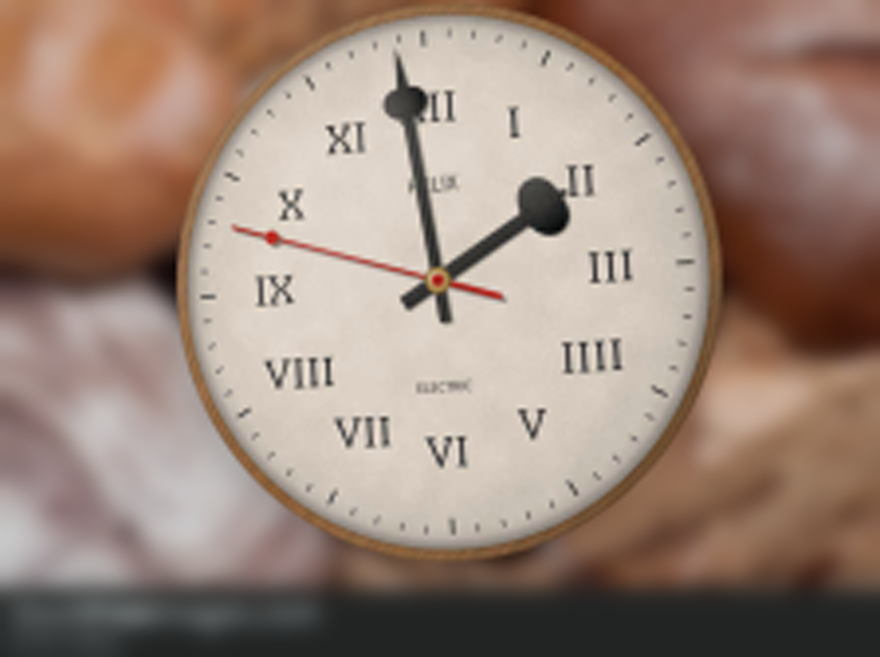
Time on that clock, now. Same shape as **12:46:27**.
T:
**1:58:48**
